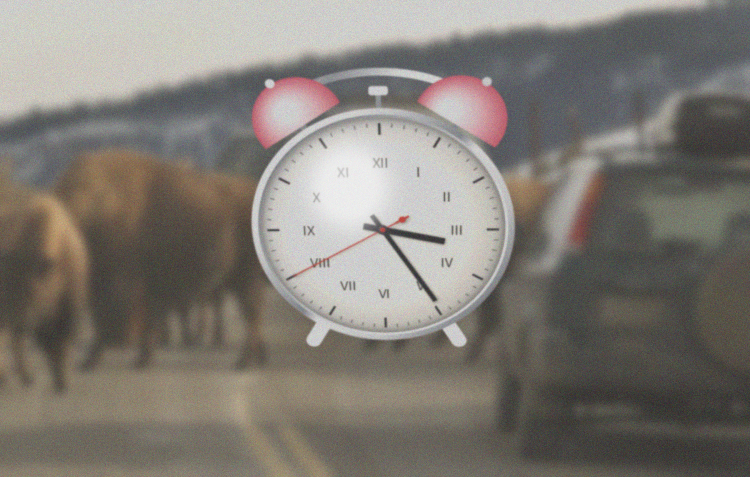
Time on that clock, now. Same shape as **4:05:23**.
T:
**3:24:40**
